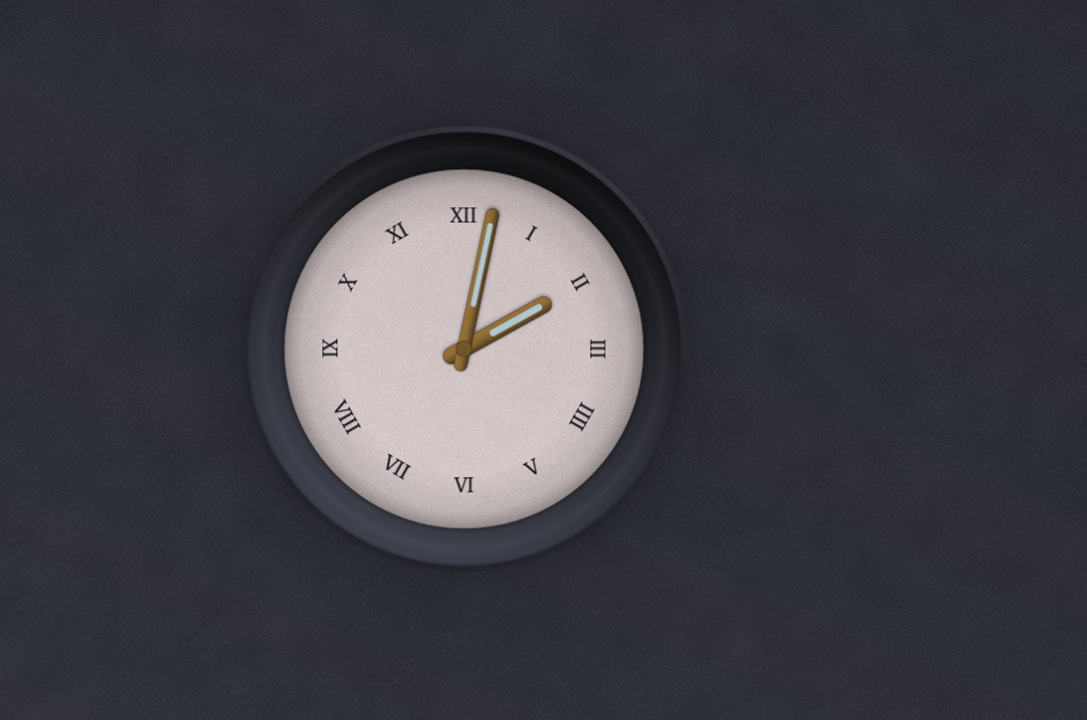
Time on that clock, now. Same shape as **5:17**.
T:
**2:02**
